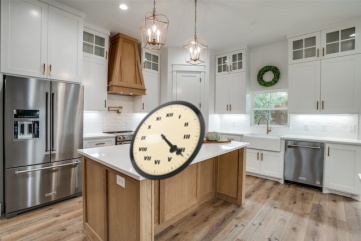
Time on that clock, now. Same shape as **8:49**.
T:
**4:21**
